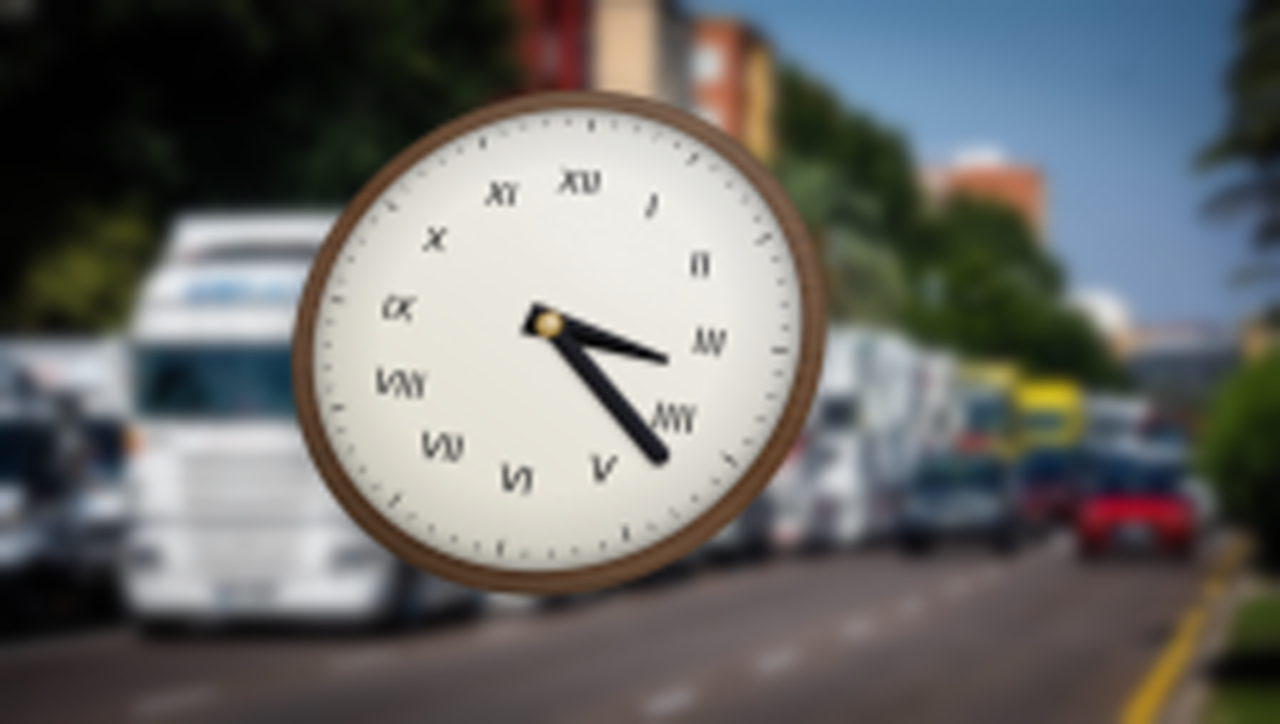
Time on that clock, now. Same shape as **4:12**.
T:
**3:22**
